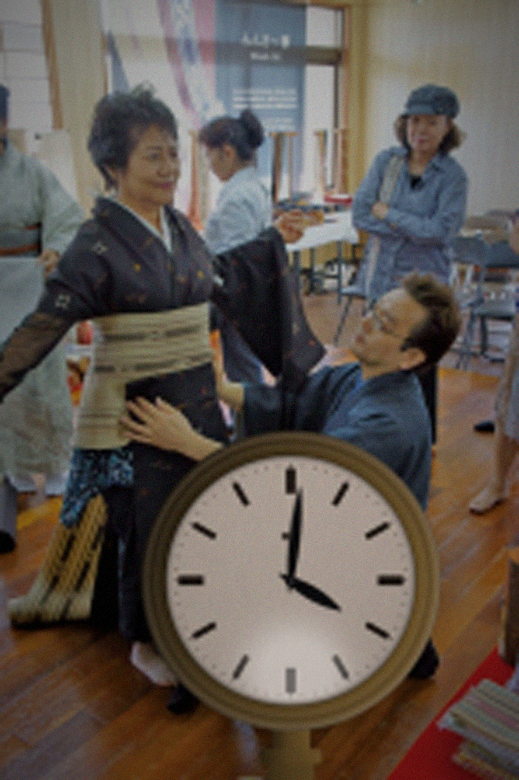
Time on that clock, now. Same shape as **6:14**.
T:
**4:01**
